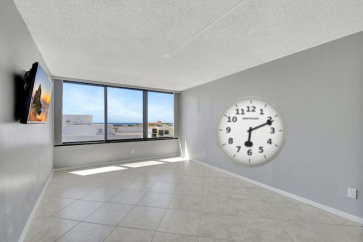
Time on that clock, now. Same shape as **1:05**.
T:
**6:11**
